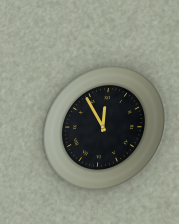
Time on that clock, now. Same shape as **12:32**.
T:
**11:54**
